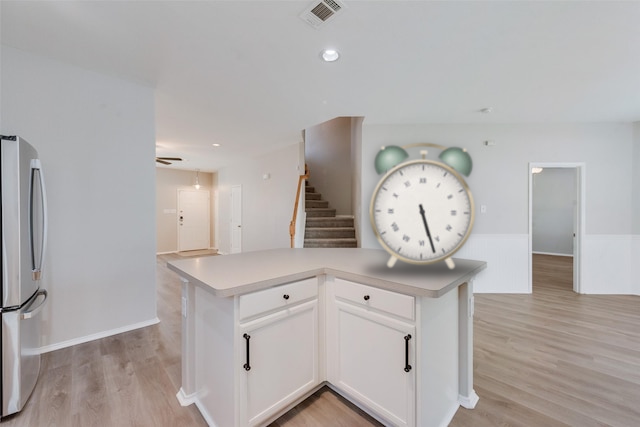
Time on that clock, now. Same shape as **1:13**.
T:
**5:27**
